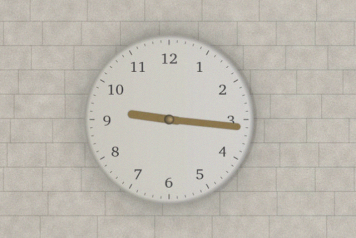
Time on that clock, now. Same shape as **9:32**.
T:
**9:16**
